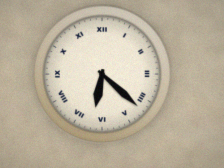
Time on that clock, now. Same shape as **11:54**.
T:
**6:22**
